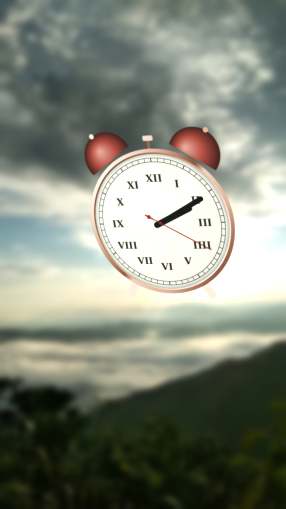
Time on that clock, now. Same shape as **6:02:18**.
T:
**2:10:20**
